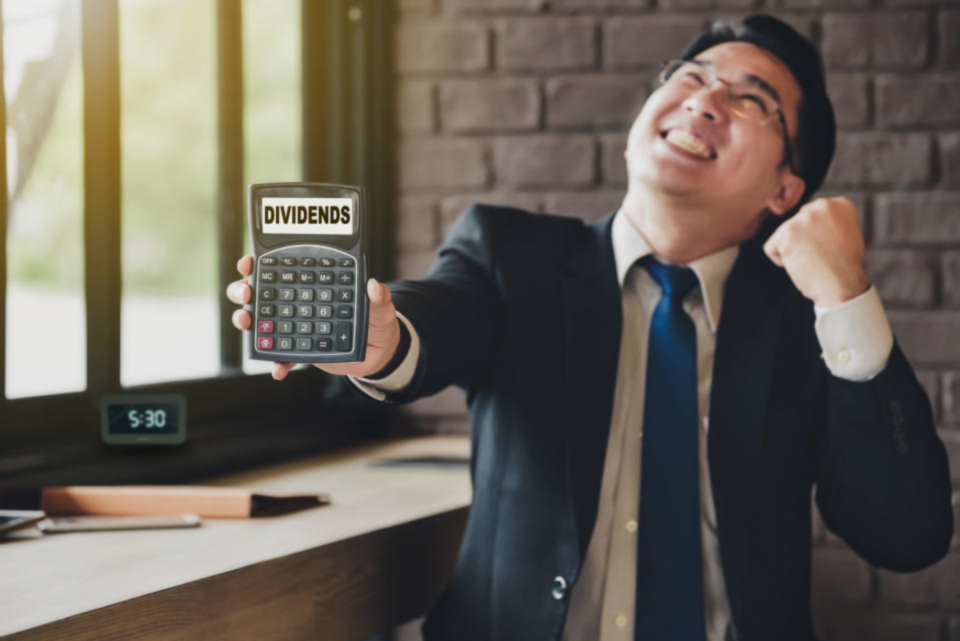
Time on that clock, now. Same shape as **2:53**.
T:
**5:30**
